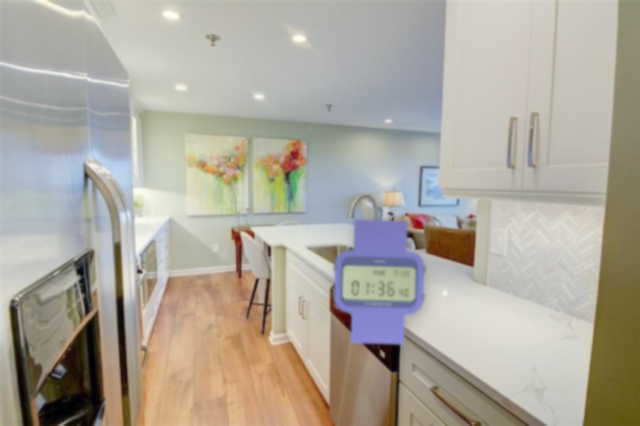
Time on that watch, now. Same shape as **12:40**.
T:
**1:36**
